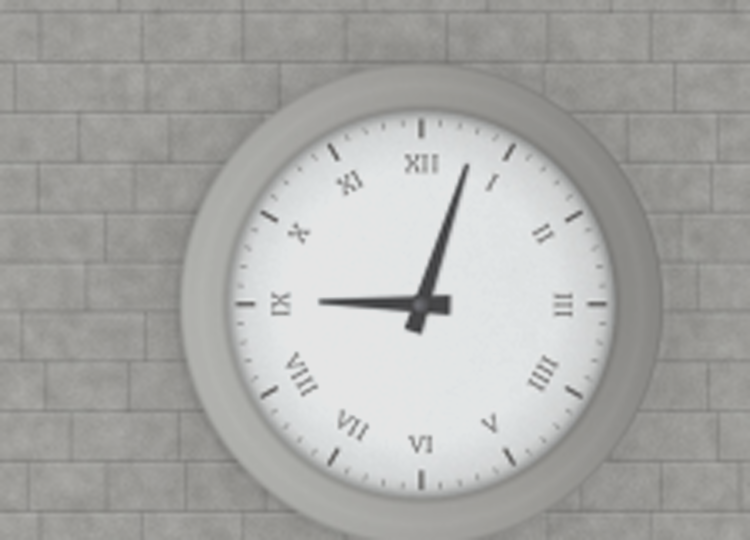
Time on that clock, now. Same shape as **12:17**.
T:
**9:03**
